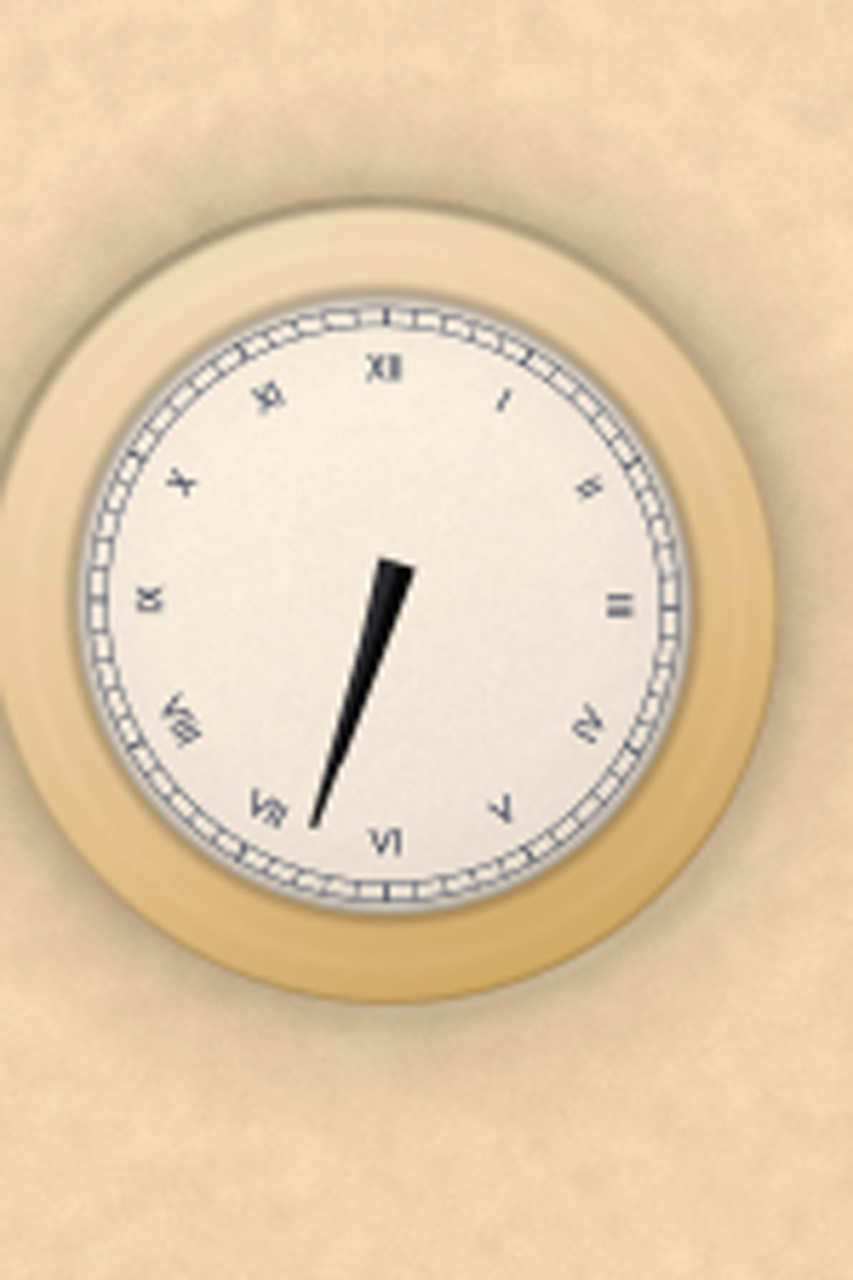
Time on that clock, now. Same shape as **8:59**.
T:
**6:33**
